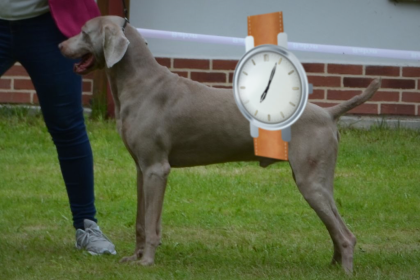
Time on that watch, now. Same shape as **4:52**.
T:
**7:04**
